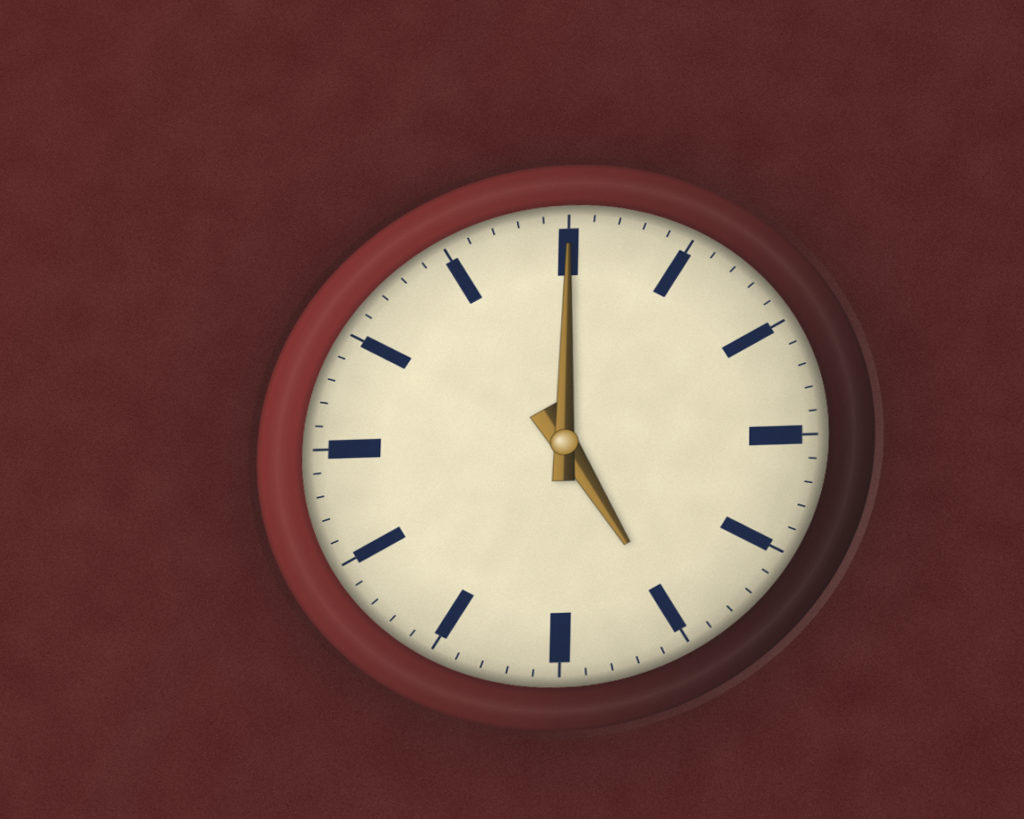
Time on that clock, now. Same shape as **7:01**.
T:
**5:00**
